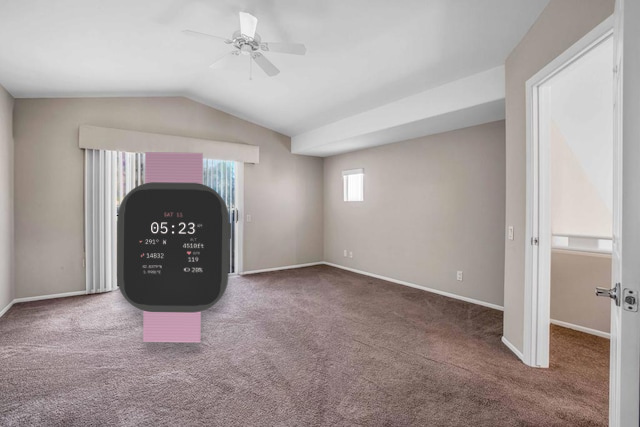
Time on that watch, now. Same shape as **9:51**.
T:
**5:23**
